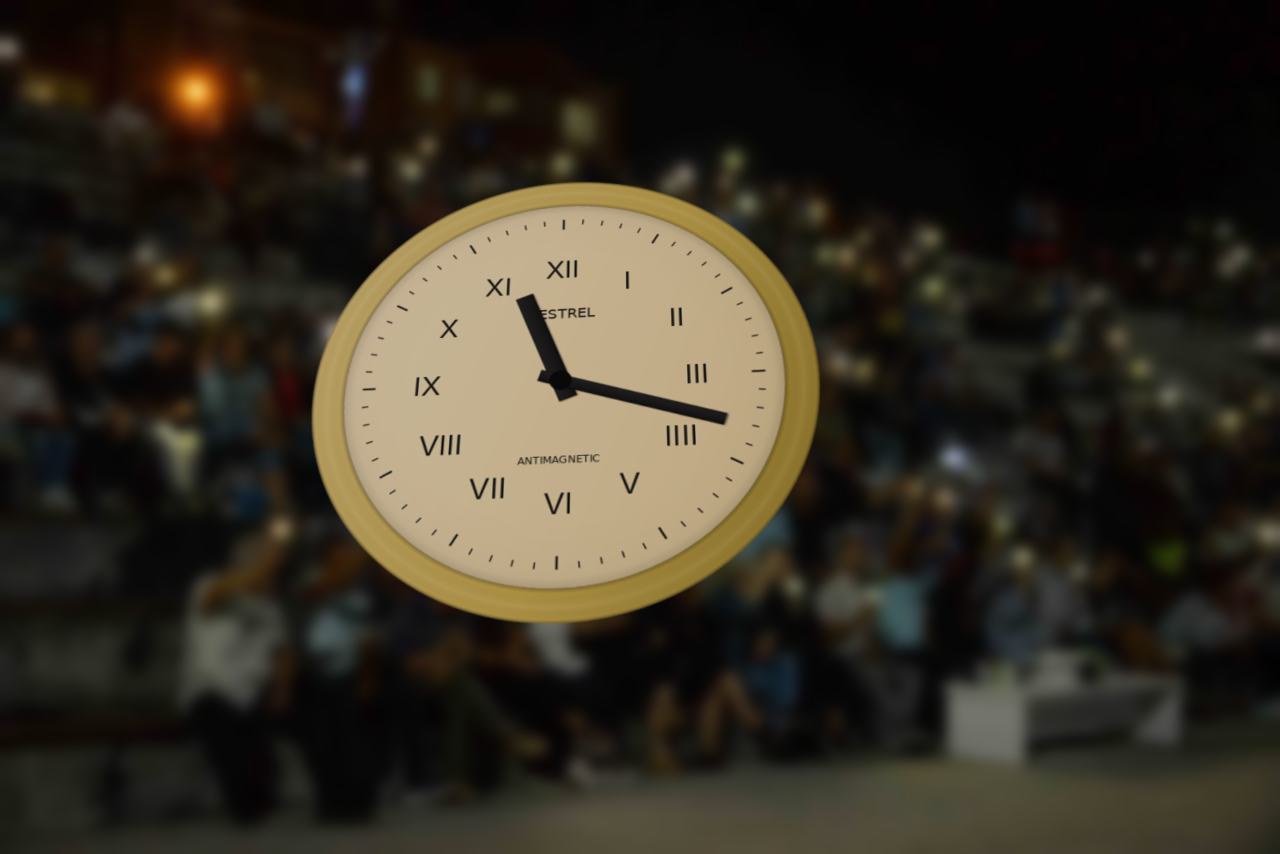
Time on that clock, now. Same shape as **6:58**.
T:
**11:18**
